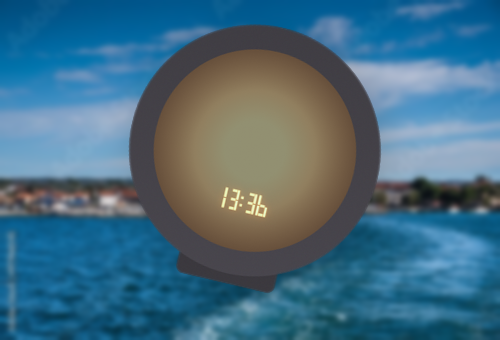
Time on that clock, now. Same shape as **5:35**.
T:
**13:36**
